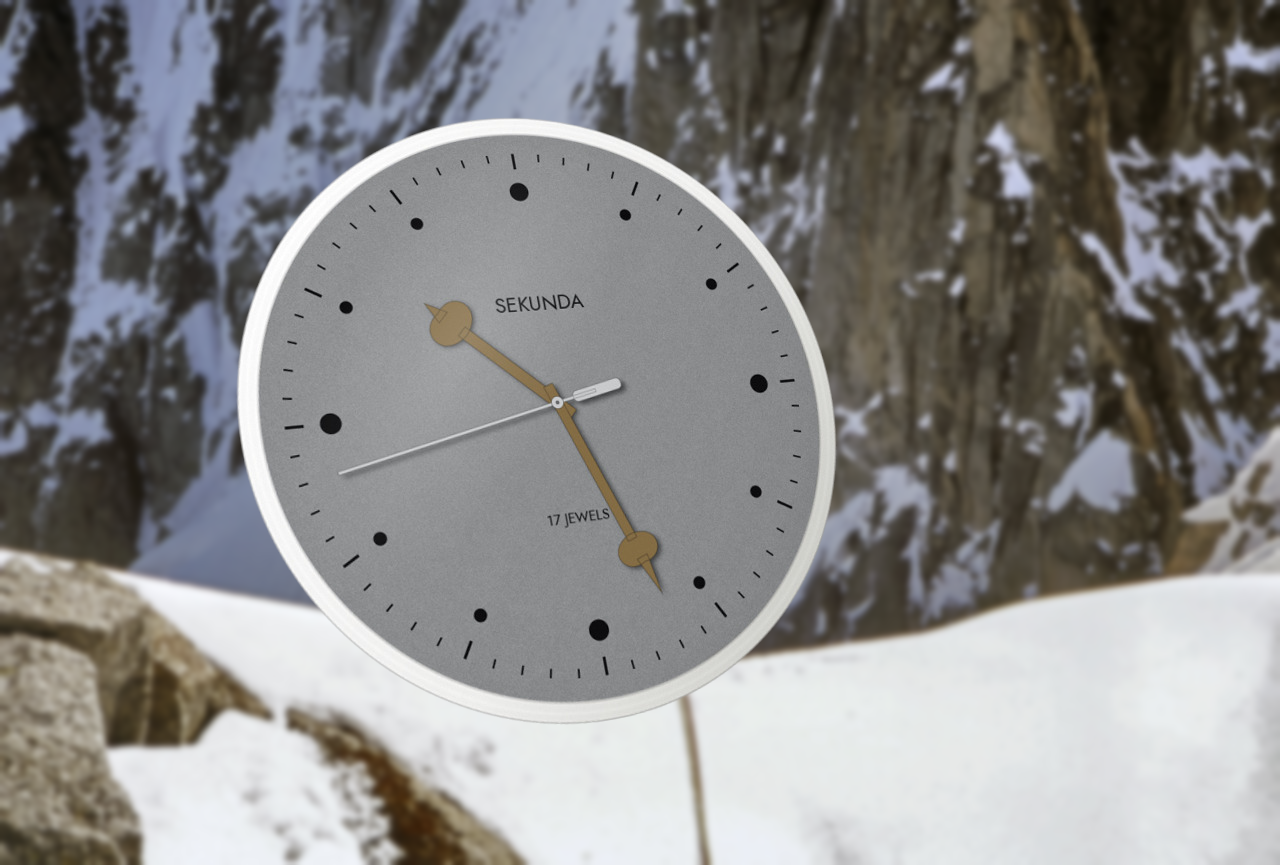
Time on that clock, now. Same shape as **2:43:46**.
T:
**10:26:43**
